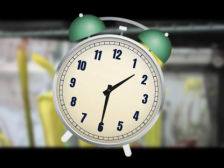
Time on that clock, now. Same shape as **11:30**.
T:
**1:30**
